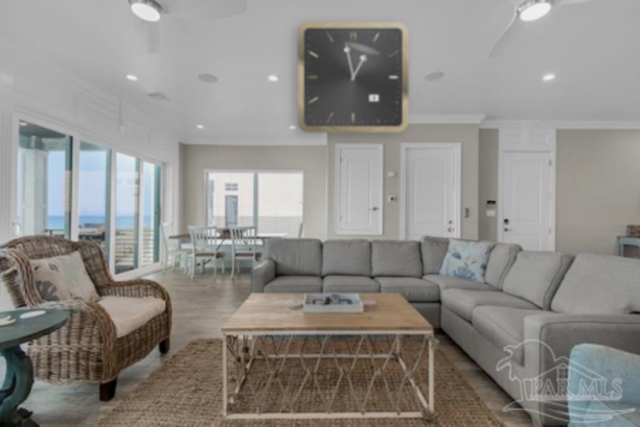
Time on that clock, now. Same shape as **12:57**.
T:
**12:58**
